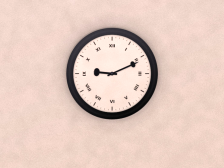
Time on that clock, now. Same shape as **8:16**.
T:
**9:11**
